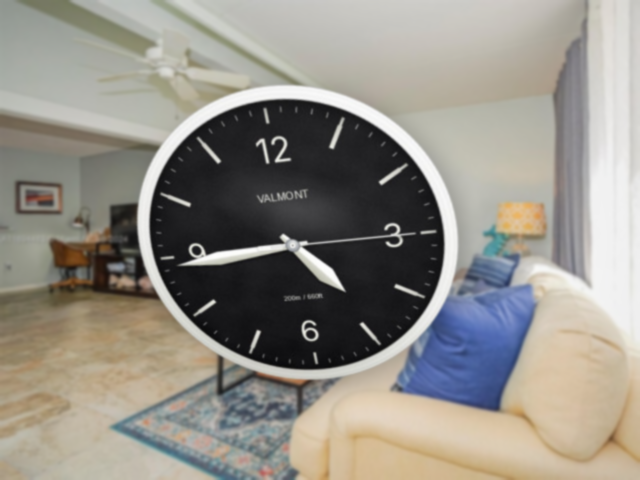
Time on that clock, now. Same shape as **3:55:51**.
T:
**4:44:15**
